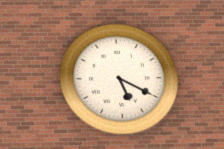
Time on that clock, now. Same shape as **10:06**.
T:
**5:20**
